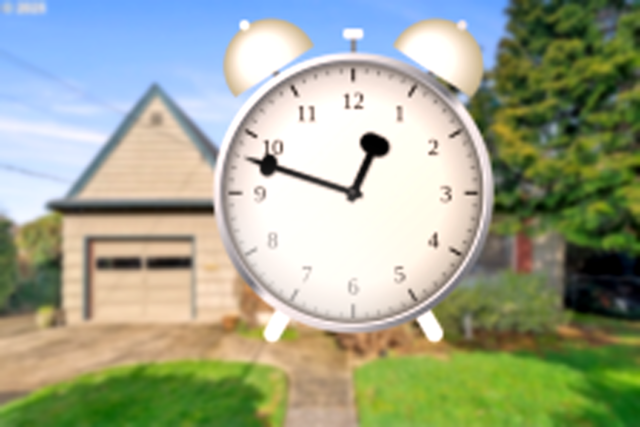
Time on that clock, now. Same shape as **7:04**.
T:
**12:48**
